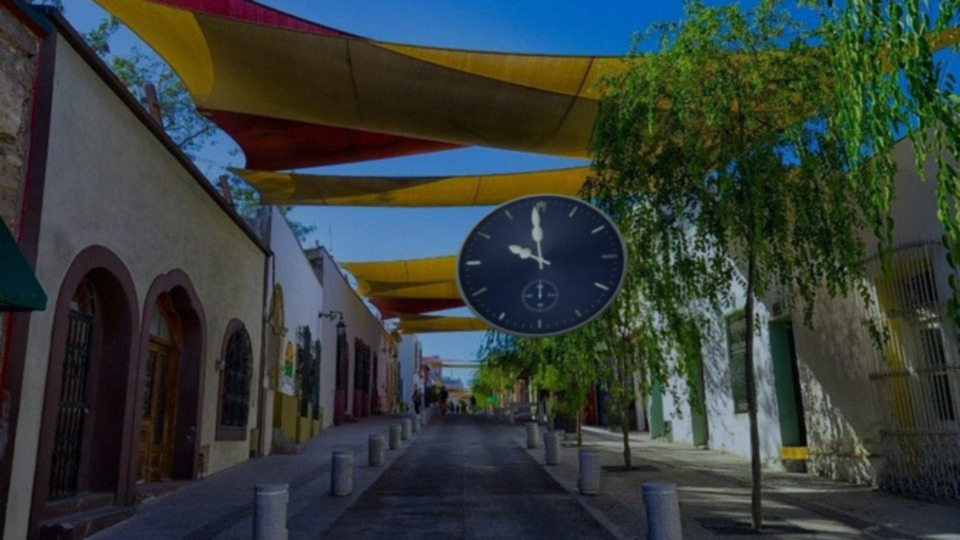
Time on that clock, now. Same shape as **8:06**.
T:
**9:59**
